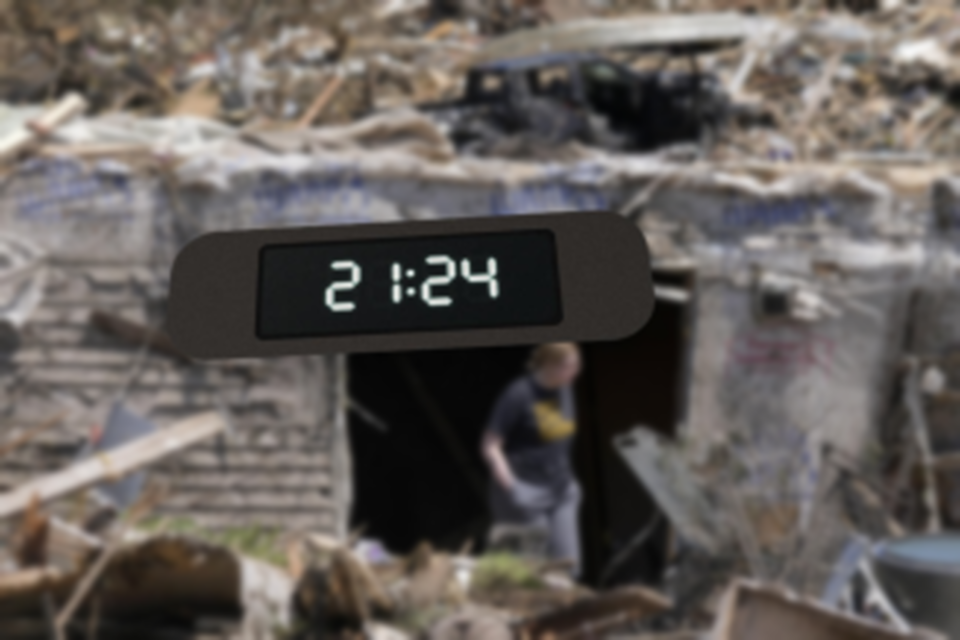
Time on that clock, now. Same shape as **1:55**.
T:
**21:24**
